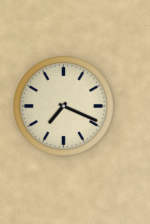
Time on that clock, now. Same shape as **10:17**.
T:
**7:19**
